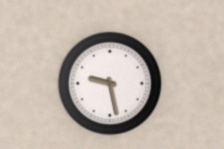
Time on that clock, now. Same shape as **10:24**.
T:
**9:28**
